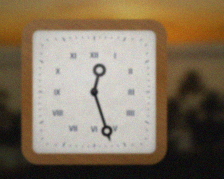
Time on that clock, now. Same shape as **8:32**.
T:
**12:27**
